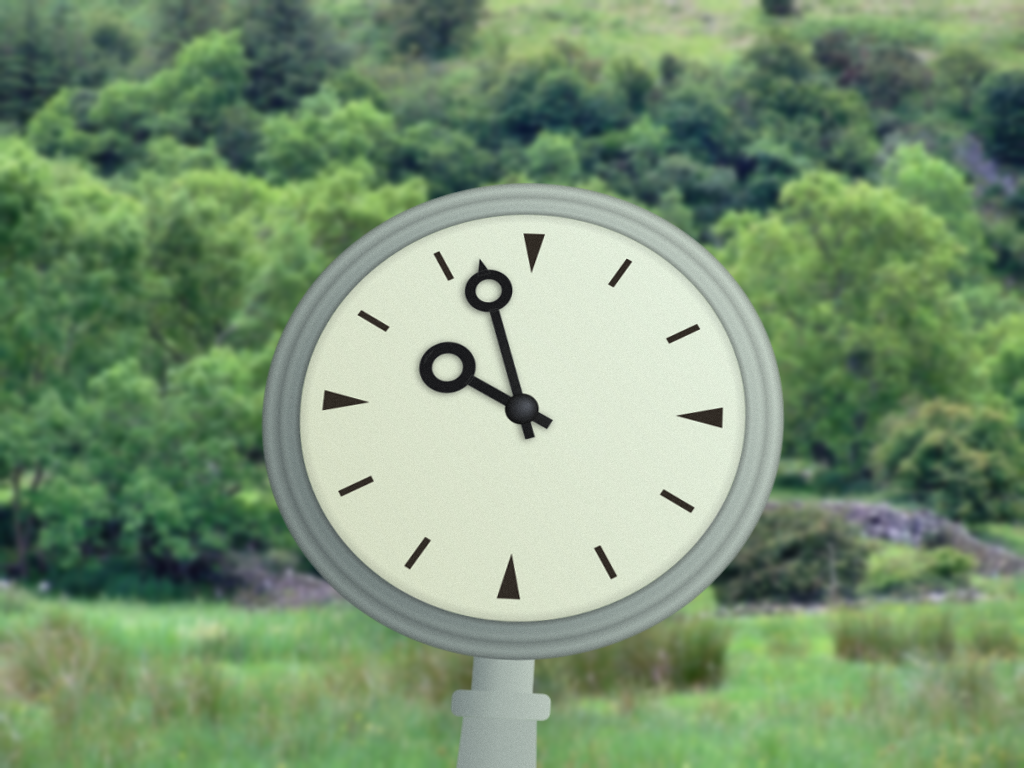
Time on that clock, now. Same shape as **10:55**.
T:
**9:57**
